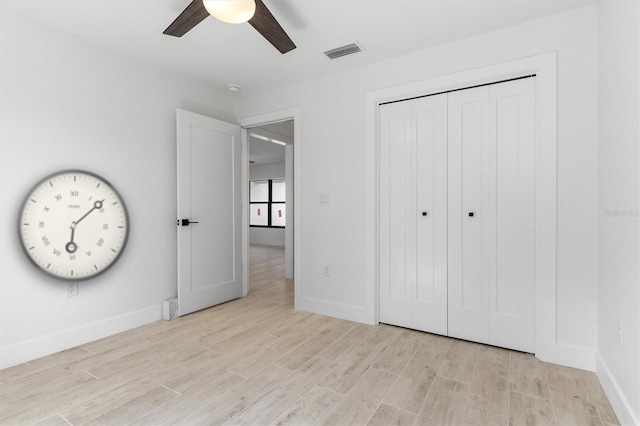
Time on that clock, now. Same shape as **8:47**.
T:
**6:08**
